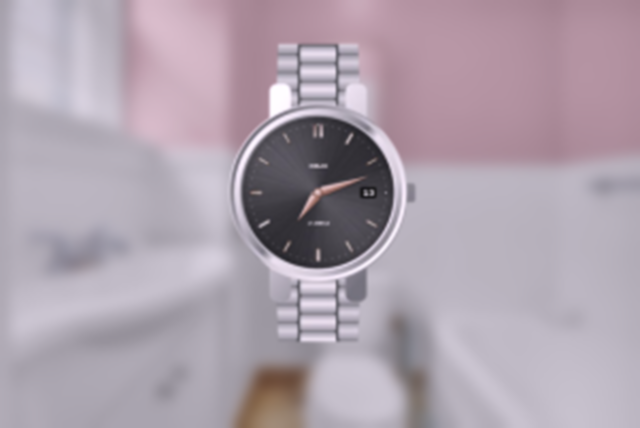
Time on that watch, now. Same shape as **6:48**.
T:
**7:12**
